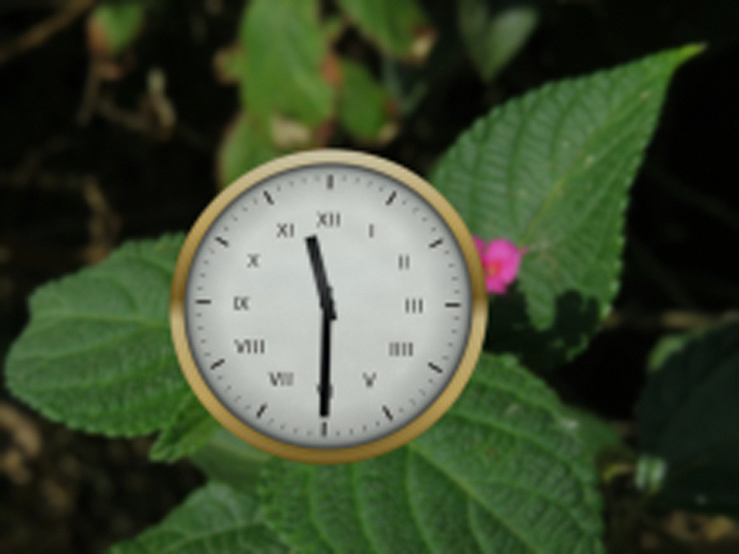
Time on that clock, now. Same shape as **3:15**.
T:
**11:30**
